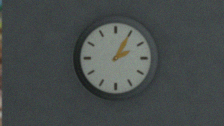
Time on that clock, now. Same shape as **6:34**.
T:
**2:05**
